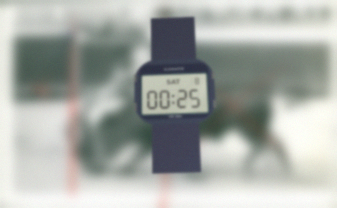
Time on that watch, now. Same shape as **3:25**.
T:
**0:25**
